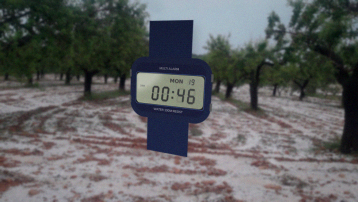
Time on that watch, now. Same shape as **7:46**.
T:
**0:46**
